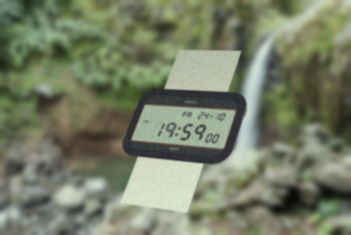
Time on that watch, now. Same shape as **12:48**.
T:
**19:59**
